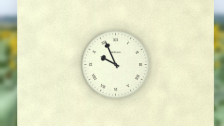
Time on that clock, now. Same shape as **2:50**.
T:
**9:56**
